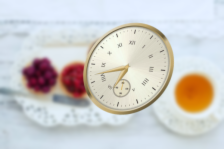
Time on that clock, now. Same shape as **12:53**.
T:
**6:42**
